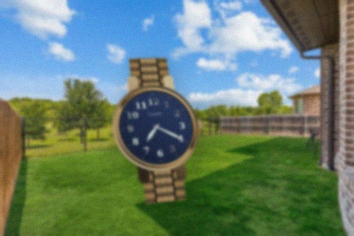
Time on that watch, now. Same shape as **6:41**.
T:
**7:20**
